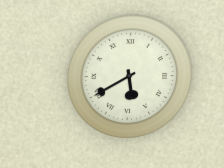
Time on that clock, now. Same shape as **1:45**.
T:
**5:40**
